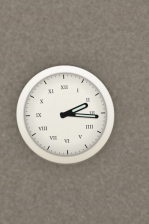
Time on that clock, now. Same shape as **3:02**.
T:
**2:16**
